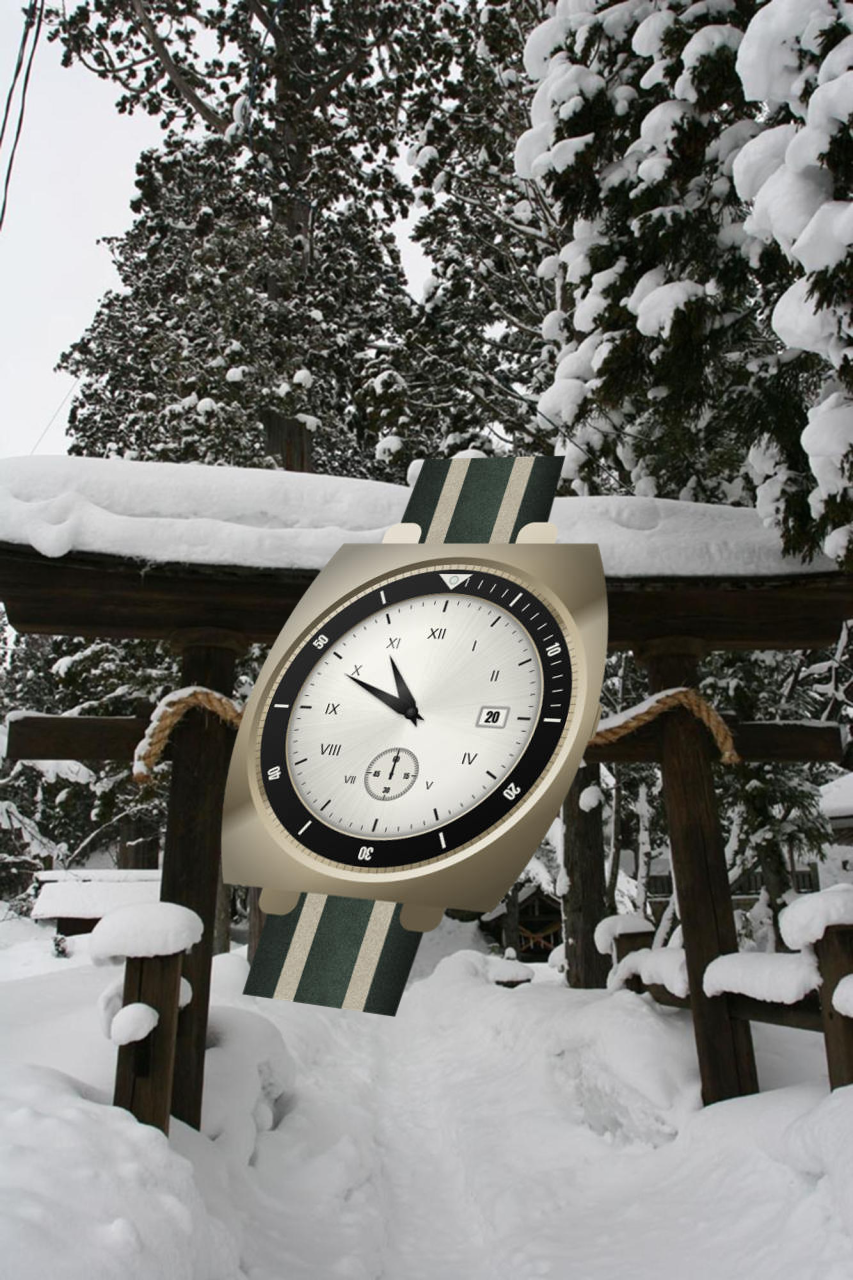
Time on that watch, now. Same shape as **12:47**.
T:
**10:49**
